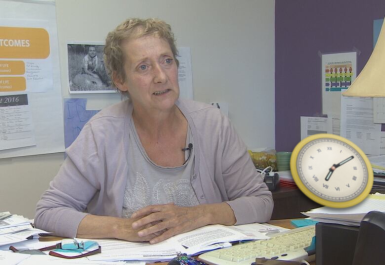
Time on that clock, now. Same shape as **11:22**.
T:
**7:10**
